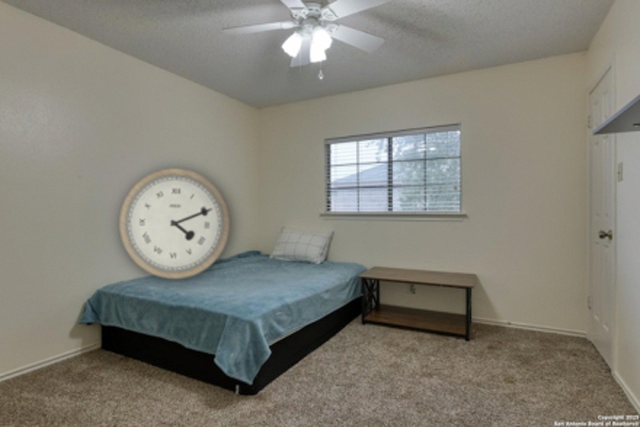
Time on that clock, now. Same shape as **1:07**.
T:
**4:11**
